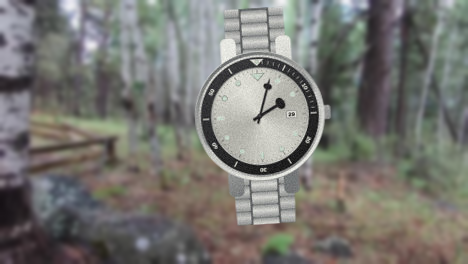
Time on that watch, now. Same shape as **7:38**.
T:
**2:03**
